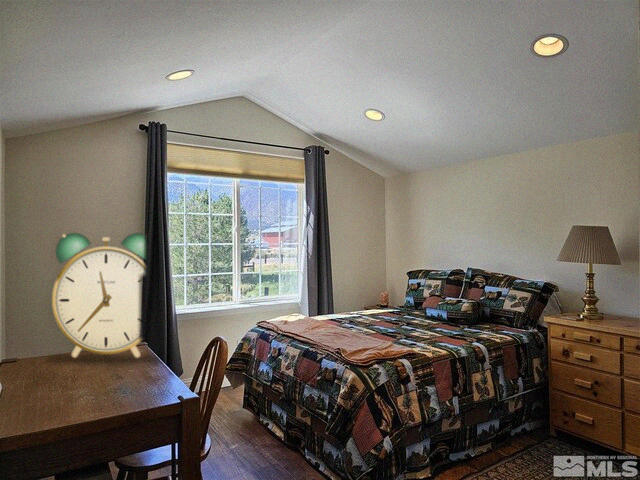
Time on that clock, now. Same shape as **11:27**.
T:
**11:37**
